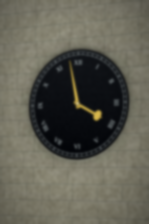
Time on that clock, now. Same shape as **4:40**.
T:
**3:58**
